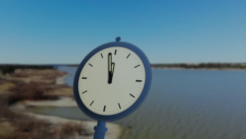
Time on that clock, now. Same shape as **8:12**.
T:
**11:58**
